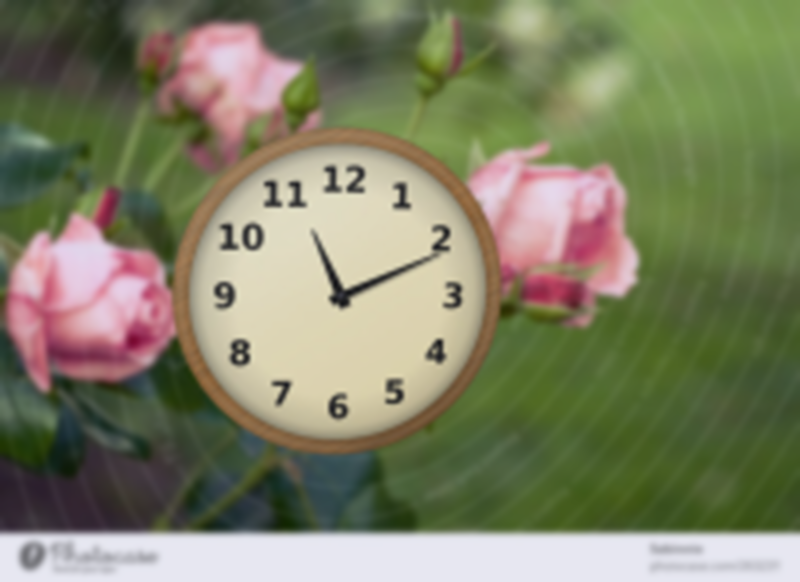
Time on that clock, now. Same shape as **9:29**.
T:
**11:11**
